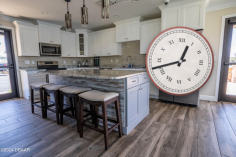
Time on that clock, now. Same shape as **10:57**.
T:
**12:42**
